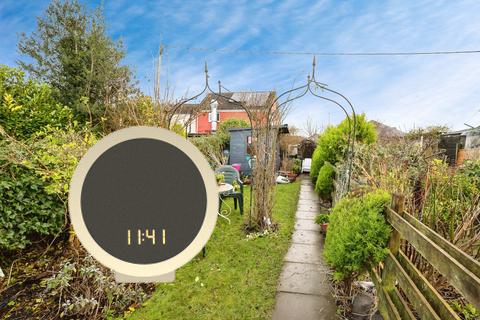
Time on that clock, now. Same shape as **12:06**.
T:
**11:41**
